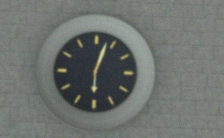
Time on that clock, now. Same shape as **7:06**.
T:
**6:03**
